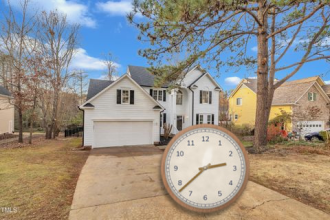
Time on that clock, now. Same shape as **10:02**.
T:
**2:38**
